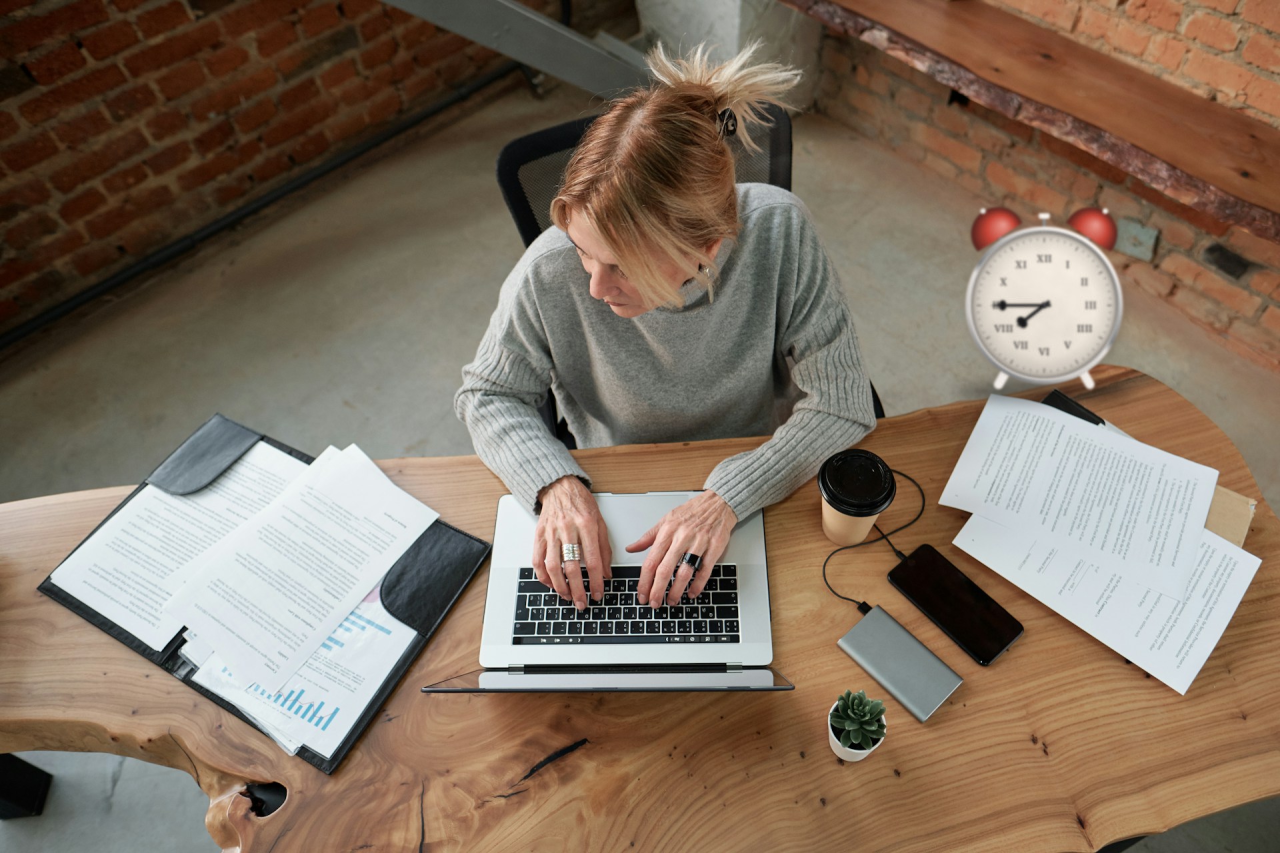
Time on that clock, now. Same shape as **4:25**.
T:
**7:45**
